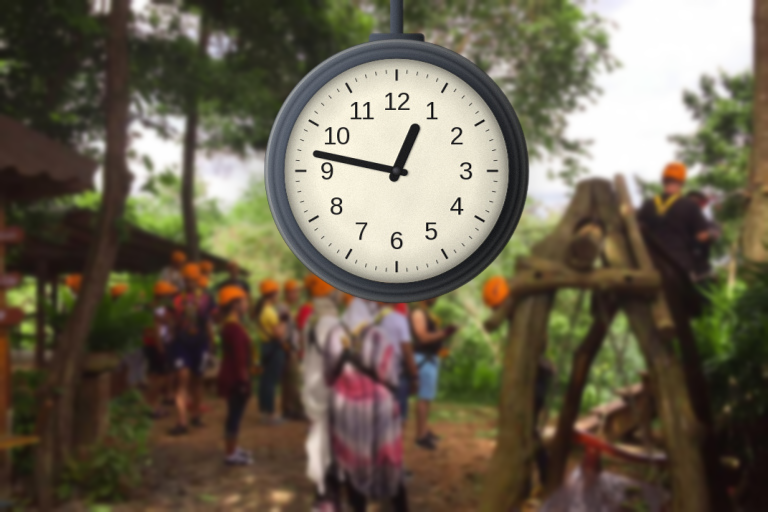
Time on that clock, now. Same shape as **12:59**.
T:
**12:47**
